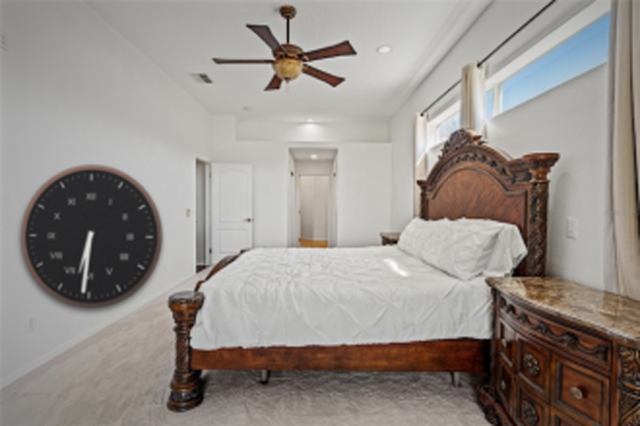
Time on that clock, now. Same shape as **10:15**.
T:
**6:31**
